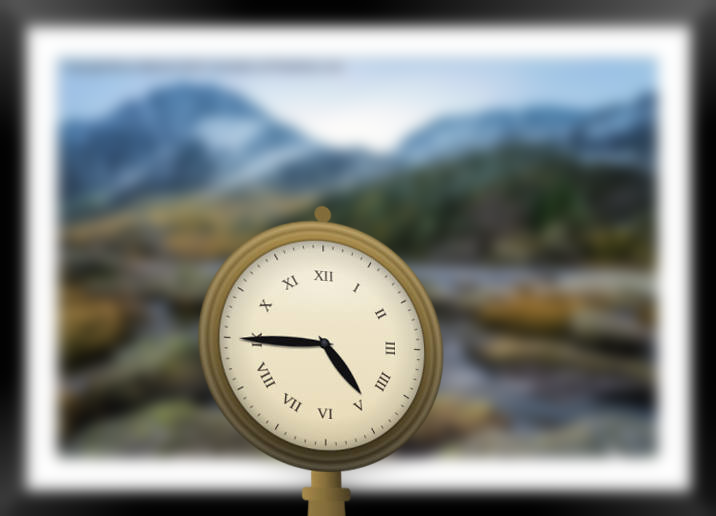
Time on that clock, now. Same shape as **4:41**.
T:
**4:45**
